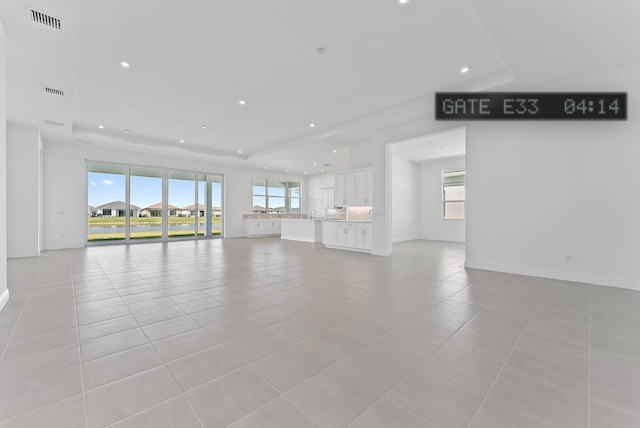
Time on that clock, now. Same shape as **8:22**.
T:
**4:14**
